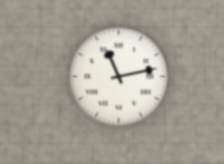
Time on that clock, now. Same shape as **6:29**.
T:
**11:13**
